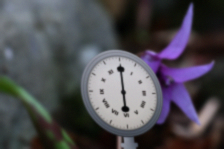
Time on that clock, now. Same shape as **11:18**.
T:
**6:00**
